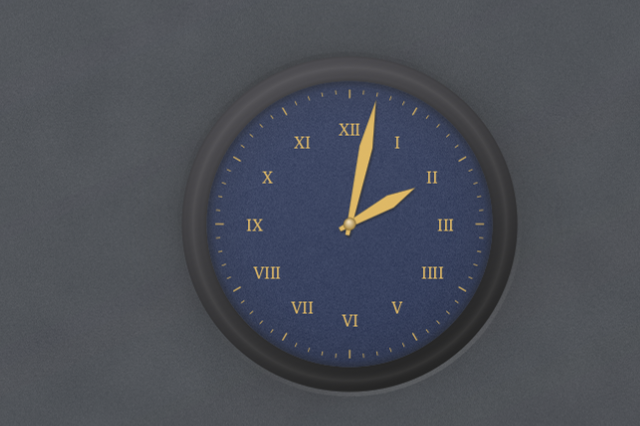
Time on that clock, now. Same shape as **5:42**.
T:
**2:02**
